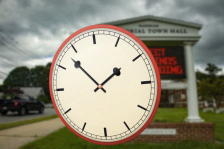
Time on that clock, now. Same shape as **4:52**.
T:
**1:53**
